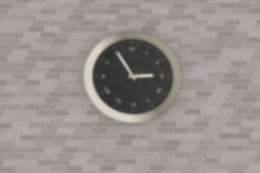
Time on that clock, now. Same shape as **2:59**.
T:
**2:55**
